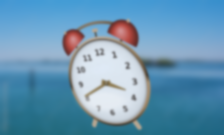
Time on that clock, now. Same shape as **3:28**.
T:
**3:41**
